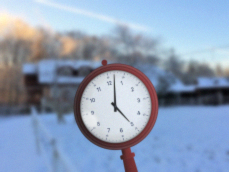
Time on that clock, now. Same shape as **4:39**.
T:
**5:02**
